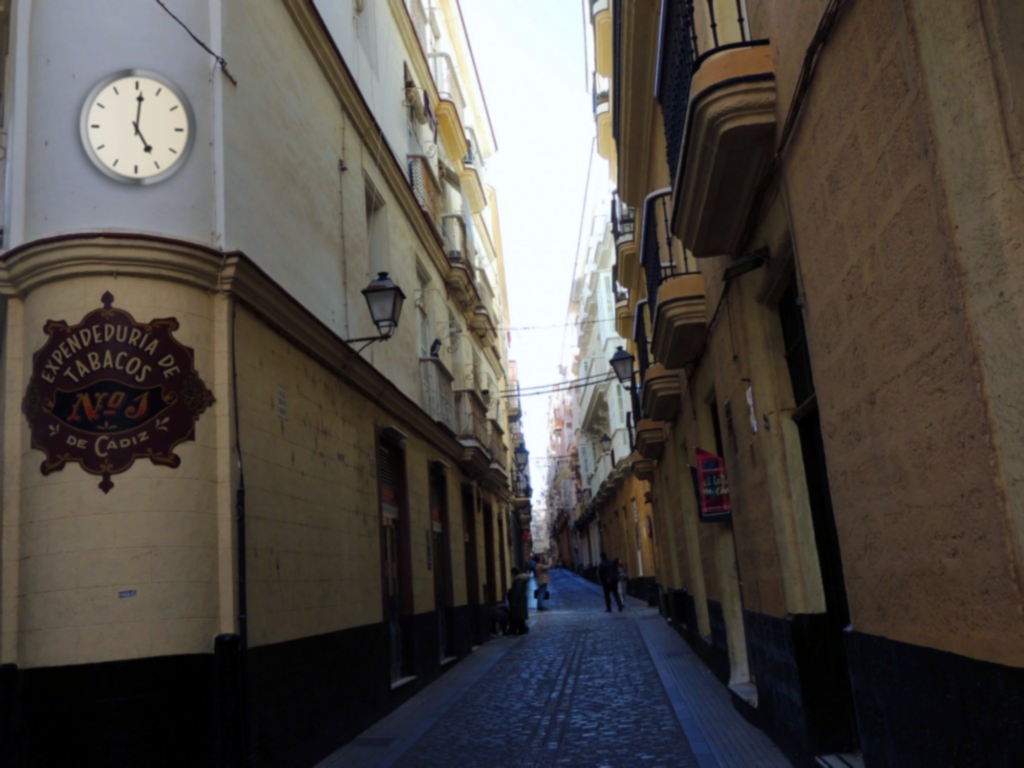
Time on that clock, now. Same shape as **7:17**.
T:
**5:01**
